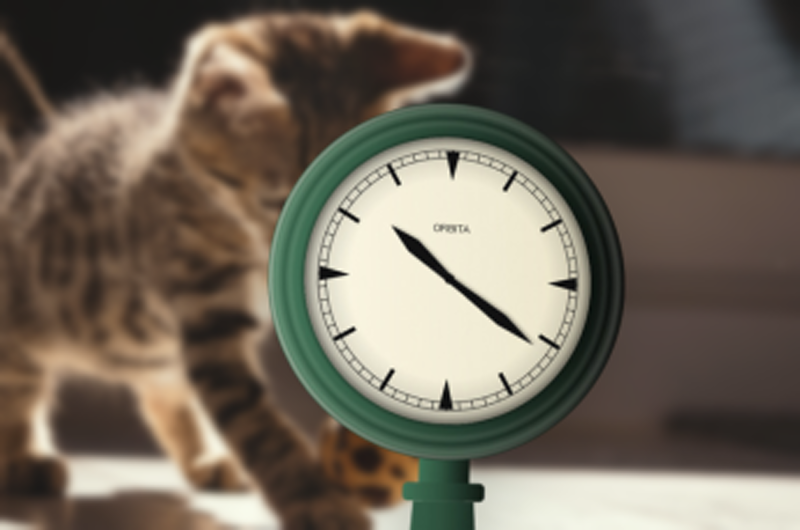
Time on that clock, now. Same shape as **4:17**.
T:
**10:21**
